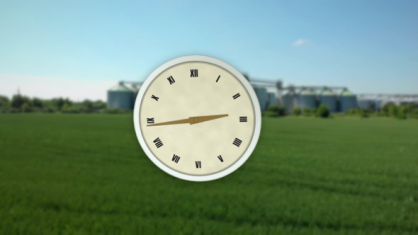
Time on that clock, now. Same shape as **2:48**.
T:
**2:44**
